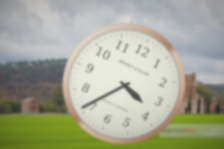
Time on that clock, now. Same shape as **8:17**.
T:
**3:36**
